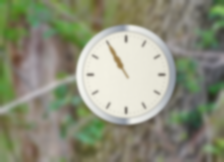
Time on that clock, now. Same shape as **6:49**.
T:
**10:55**
